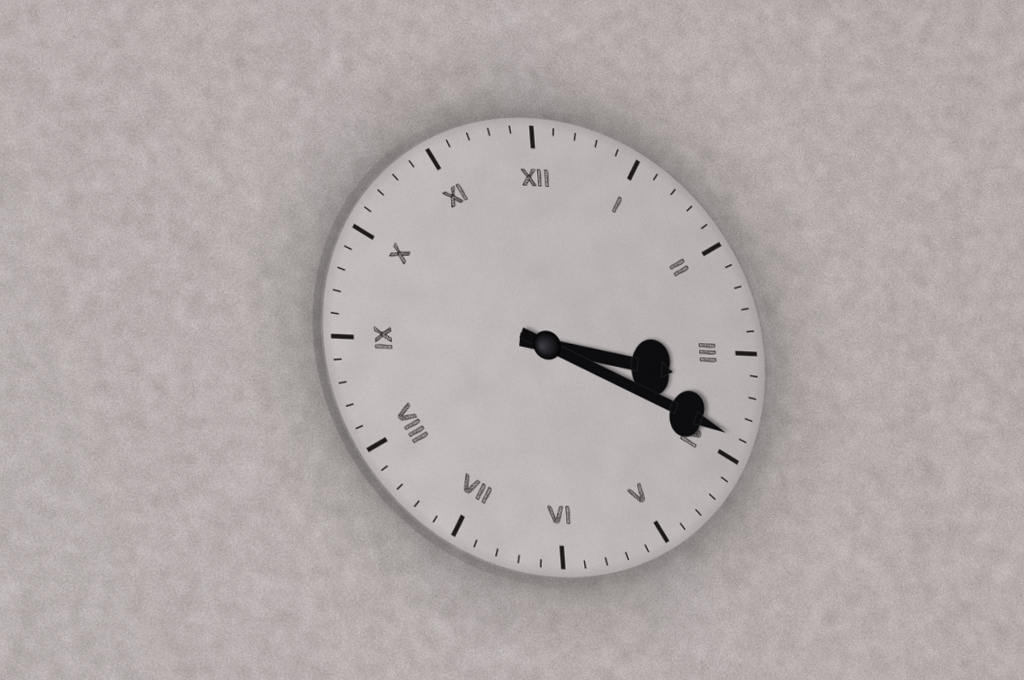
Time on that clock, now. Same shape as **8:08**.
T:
**3:19**
